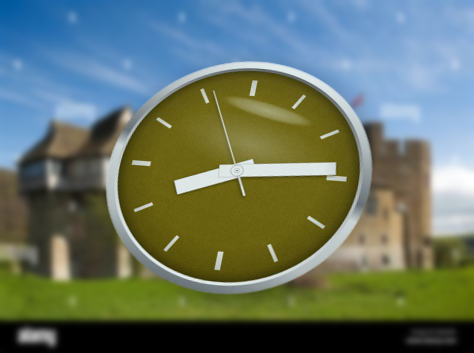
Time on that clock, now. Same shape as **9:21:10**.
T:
**8:13:56**
